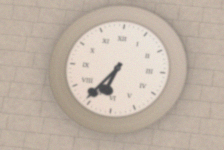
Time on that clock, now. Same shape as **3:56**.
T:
**6:36**
